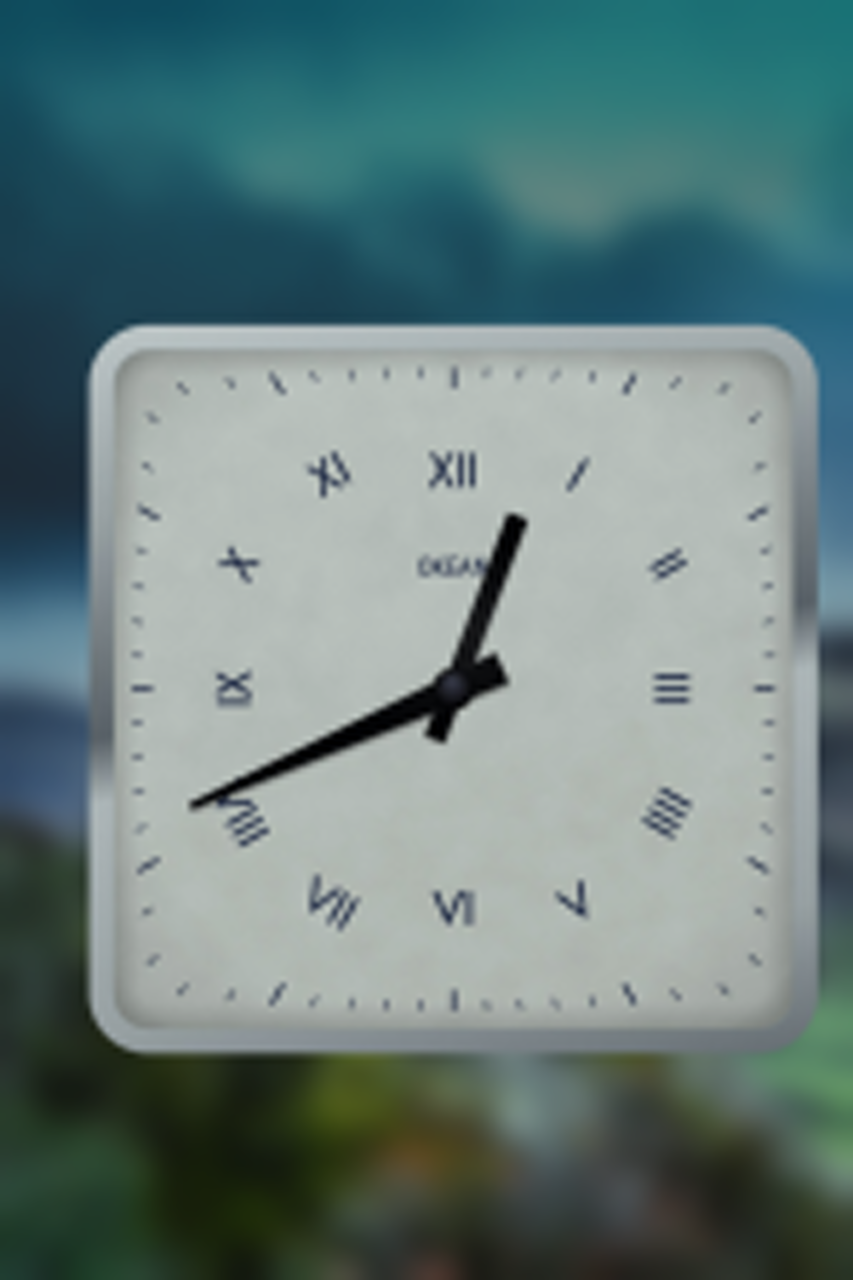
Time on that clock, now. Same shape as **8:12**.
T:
**12:41**
